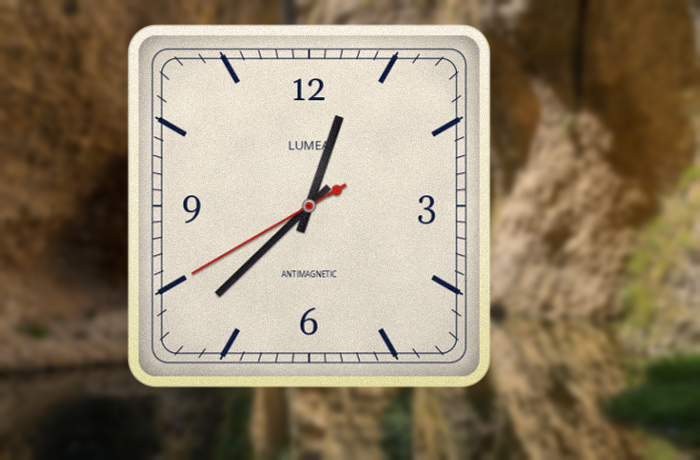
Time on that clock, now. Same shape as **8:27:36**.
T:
**12:37:40**
